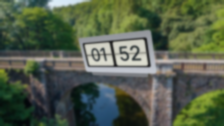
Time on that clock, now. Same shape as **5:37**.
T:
**1:52**
